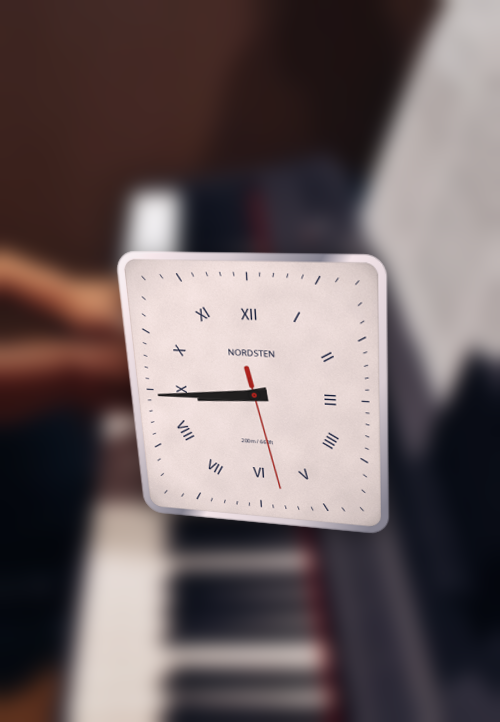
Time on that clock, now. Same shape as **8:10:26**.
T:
**8:44:28**
